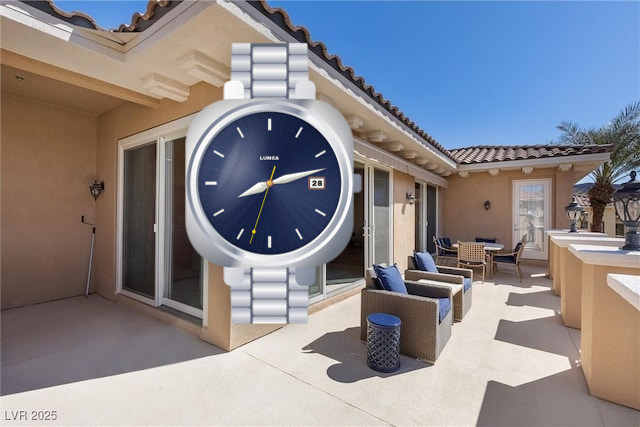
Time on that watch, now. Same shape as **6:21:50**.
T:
**8:12:33**
